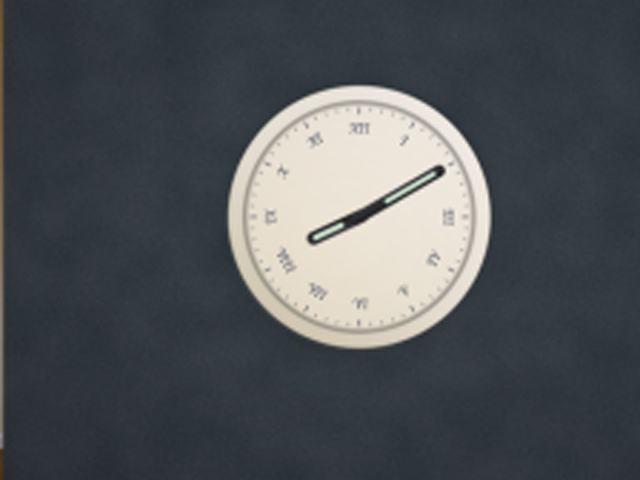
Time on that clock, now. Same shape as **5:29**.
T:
**8:10**
